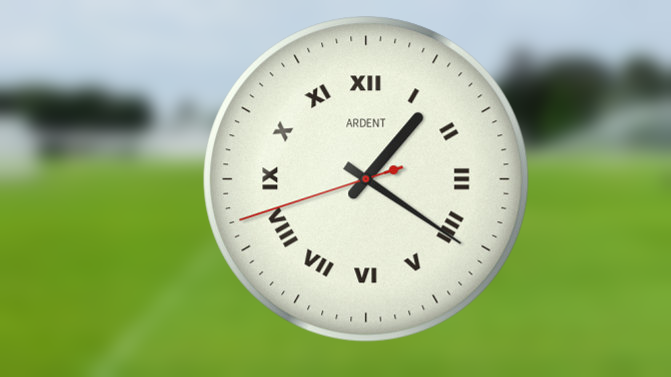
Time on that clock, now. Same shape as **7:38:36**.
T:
**1:20:42**
